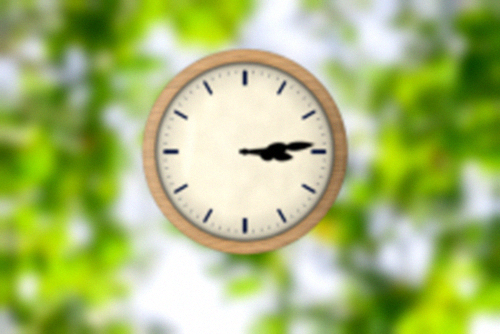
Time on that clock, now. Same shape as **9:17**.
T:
**3:14**
